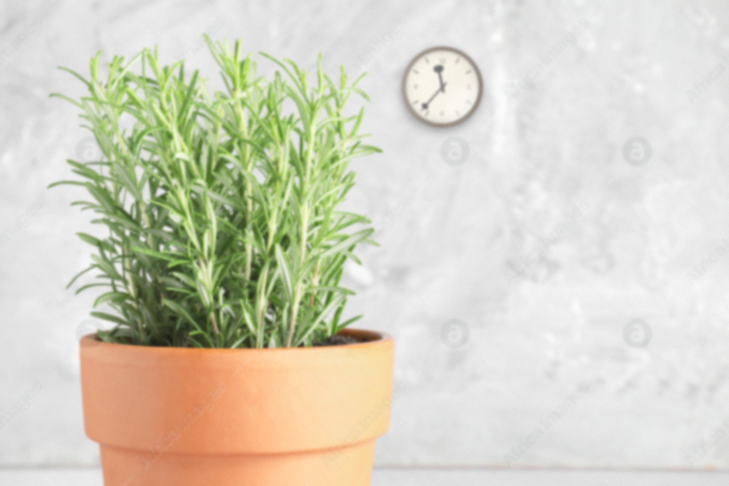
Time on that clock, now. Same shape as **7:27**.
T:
**11:37**
